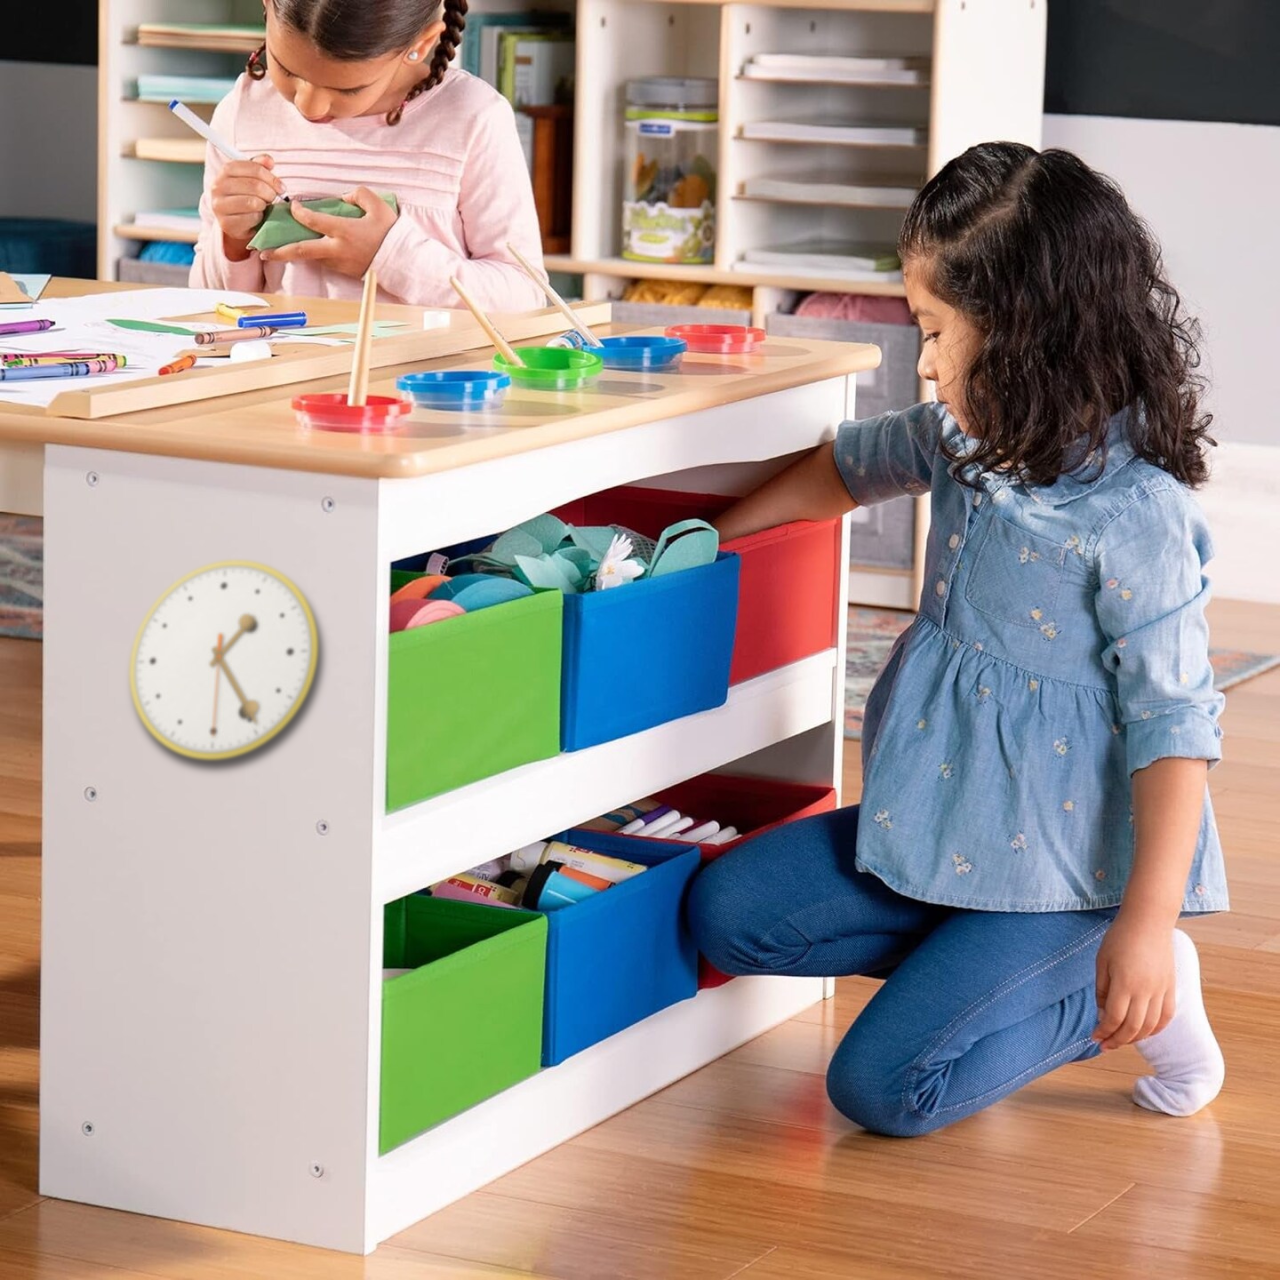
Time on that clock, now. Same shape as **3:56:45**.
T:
**1:24:30**
